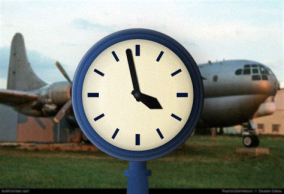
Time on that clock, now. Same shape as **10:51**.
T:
**3:58**
